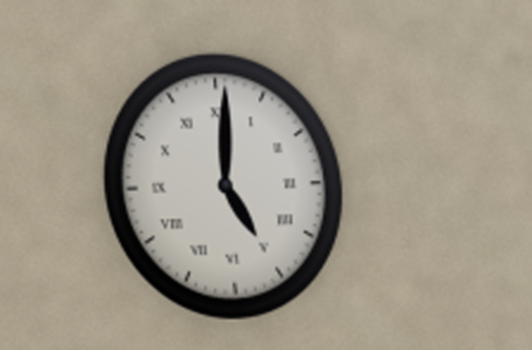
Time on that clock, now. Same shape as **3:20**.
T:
**5:01**
